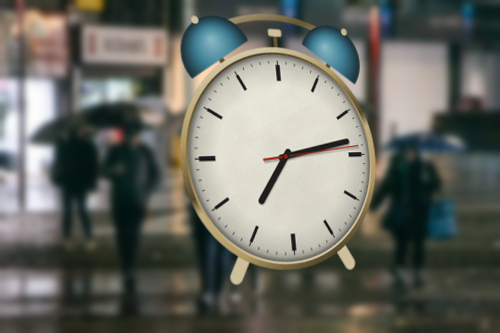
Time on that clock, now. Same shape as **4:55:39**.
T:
**7:13:14**
